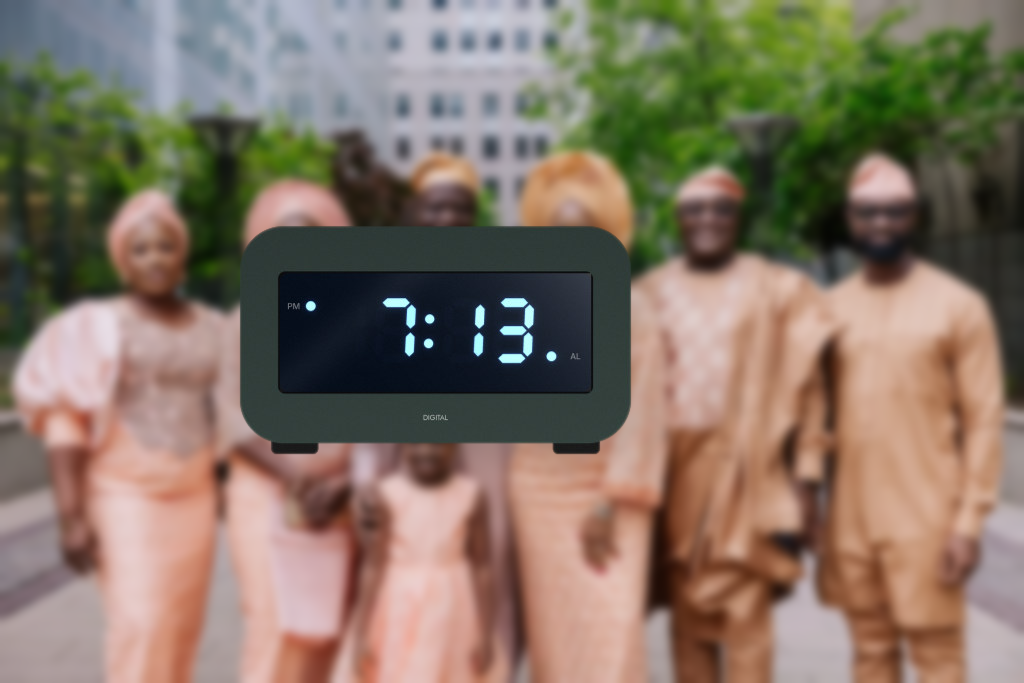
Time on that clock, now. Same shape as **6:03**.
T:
**7:13**
